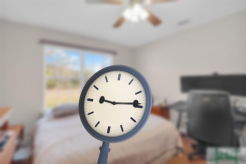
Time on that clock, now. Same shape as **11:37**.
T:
**9:14**
